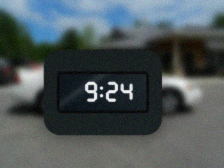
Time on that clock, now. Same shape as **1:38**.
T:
**9:24**
